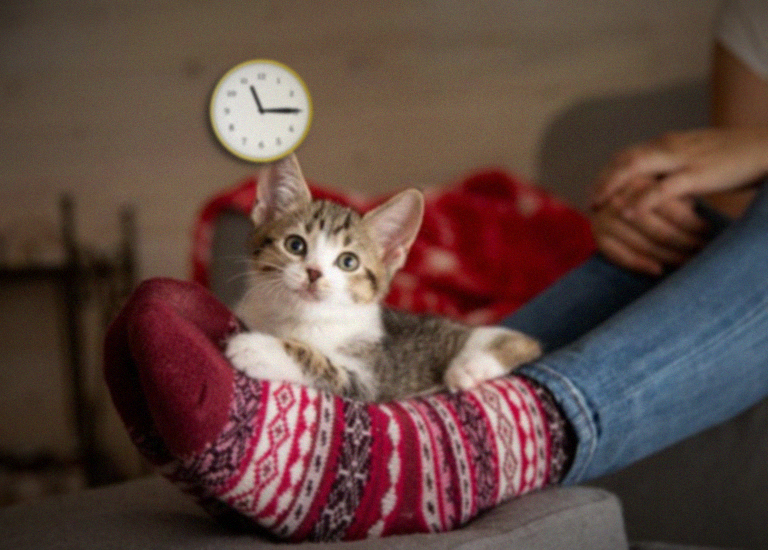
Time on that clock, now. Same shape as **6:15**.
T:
**11:15**
